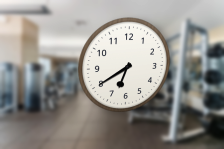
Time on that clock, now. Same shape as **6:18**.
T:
**6:40**
